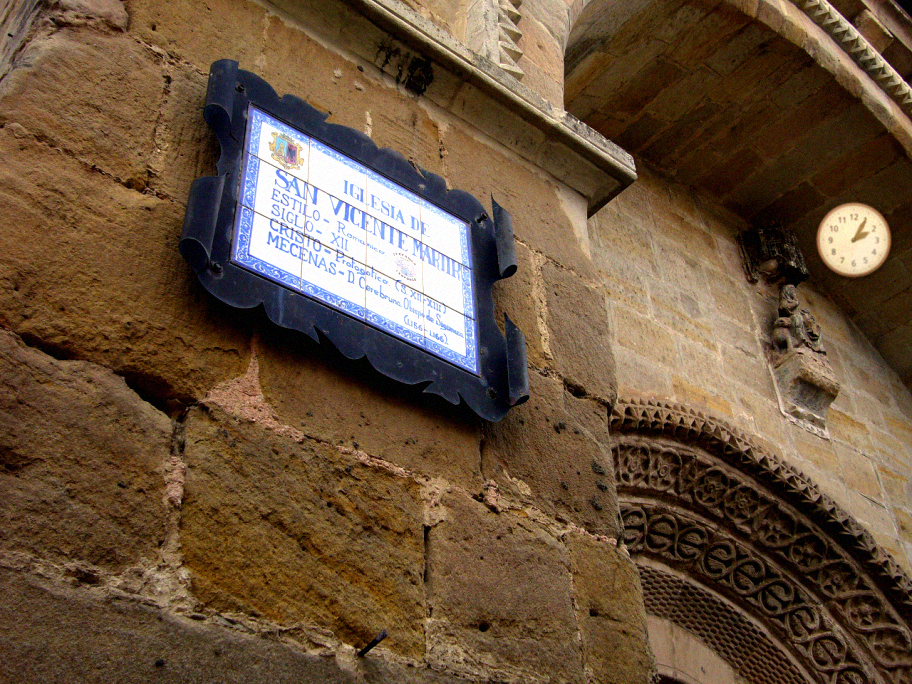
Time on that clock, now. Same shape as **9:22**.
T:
**2:05**
